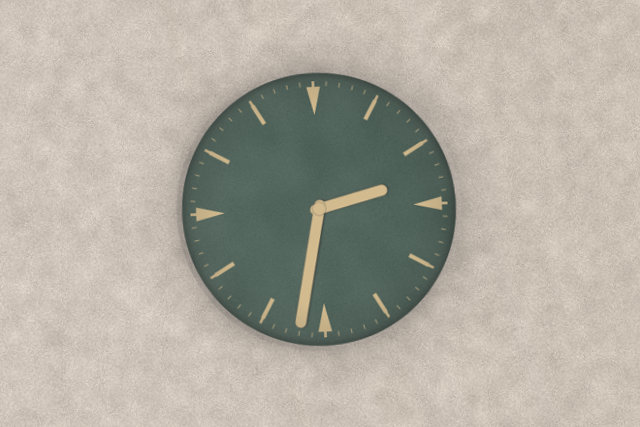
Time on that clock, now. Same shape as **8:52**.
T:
**2:32**
